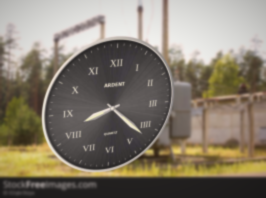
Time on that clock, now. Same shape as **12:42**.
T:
**8:22**
